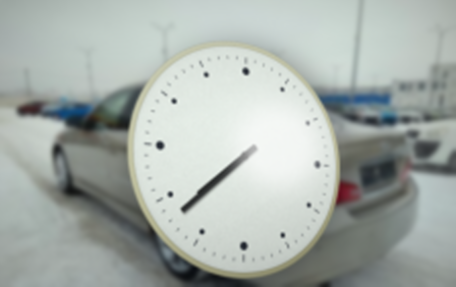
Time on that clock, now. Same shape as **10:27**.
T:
**7:38**
